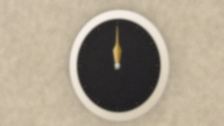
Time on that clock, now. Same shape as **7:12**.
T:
**12:00**
